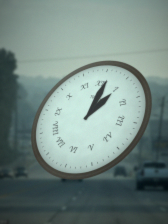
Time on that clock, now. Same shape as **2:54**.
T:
**1:01**
